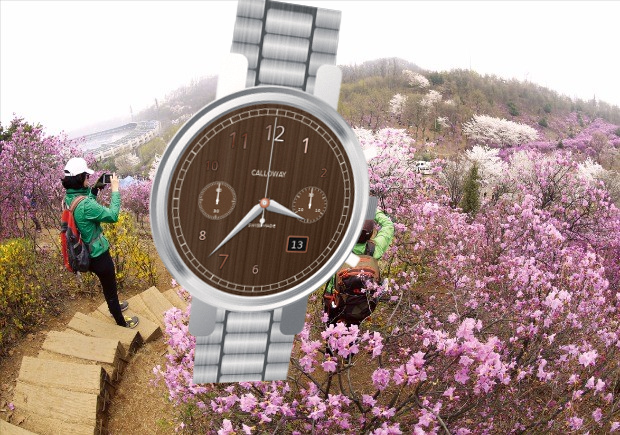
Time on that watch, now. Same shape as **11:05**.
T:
**3:37**
